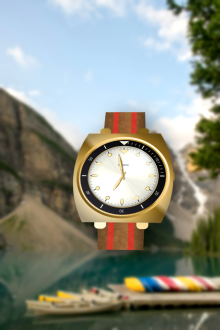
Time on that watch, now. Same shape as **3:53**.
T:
**6:58**
